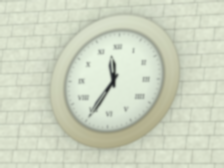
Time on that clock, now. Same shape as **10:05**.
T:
**11:35**
